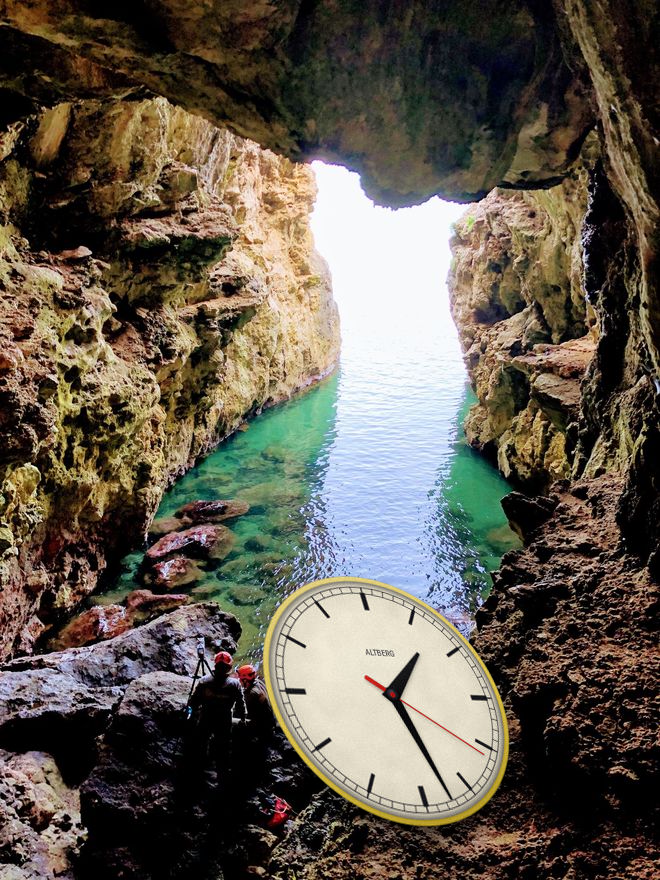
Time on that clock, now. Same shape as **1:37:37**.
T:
**1:27:21**
